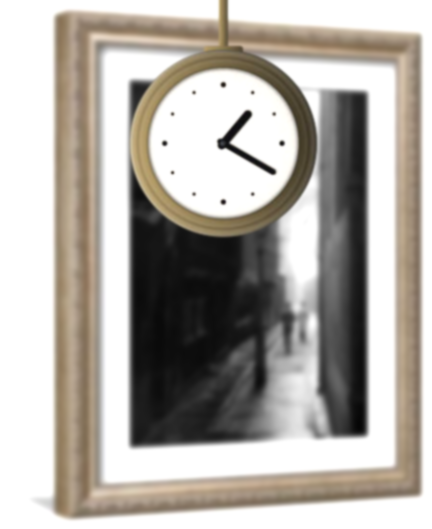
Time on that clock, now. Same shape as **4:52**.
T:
**1:20**
